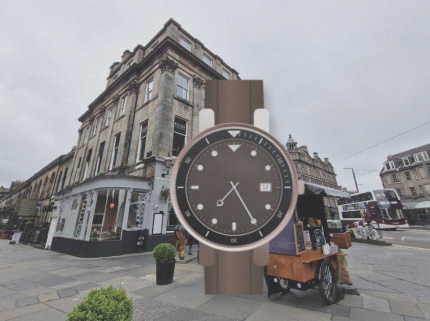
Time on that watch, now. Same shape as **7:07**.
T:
**7:25**
